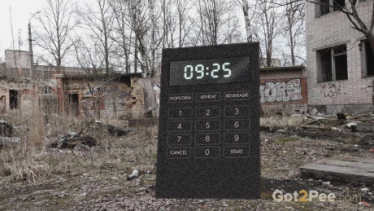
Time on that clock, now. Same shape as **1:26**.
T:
**9:25**
